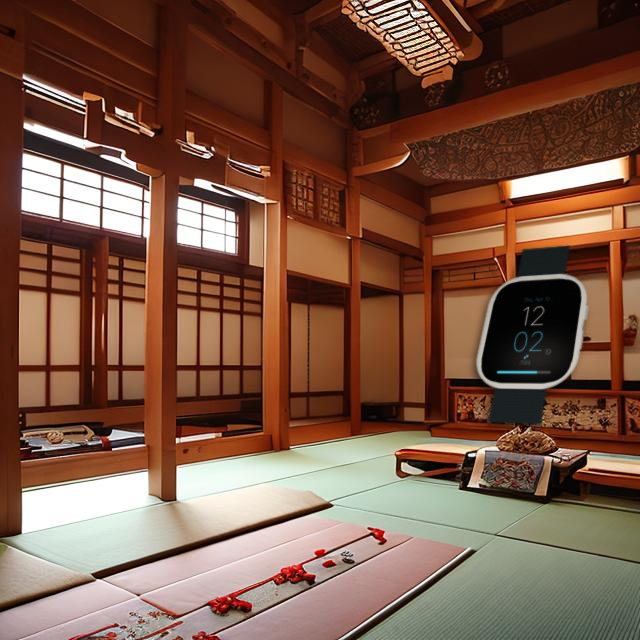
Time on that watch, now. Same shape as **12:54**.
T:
**12:02**
